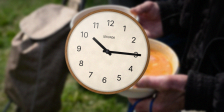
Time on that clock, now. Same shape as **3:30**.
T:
**10:15**
